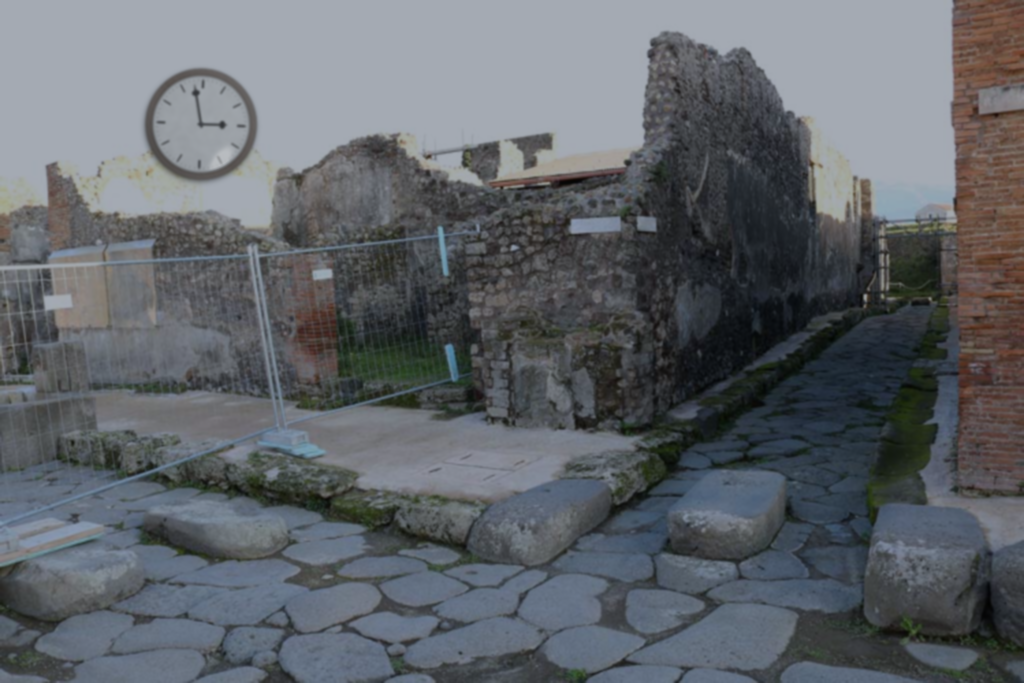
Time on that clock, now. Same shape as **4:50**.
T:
**2:58**
